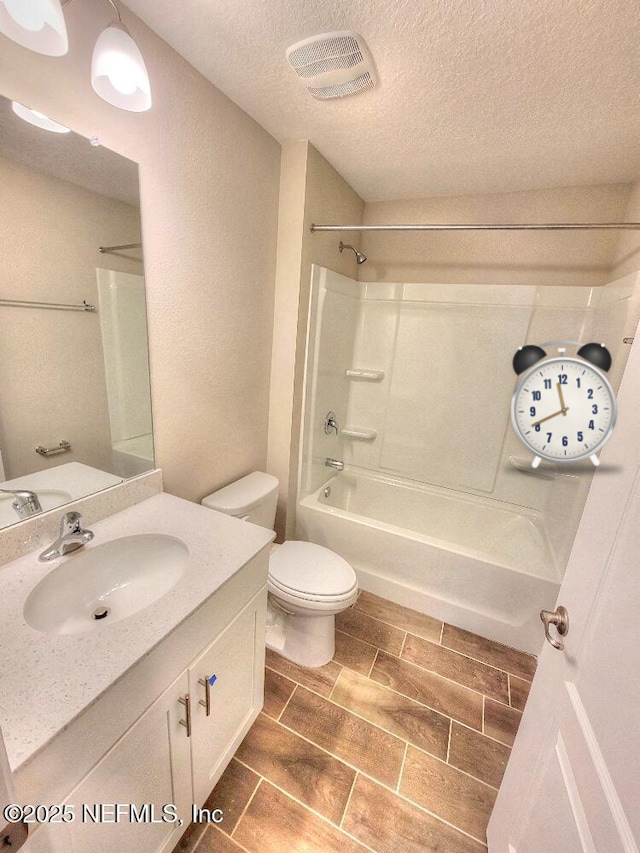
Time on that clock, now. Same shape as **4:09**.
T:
**11:41**
